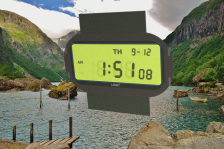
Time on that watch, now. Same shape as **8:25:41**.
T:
**1:51:08**
